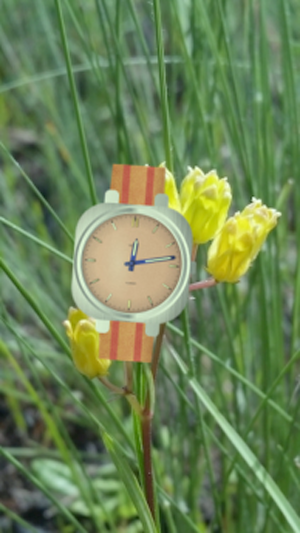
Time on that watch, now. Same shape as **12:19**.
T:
**12:13**
